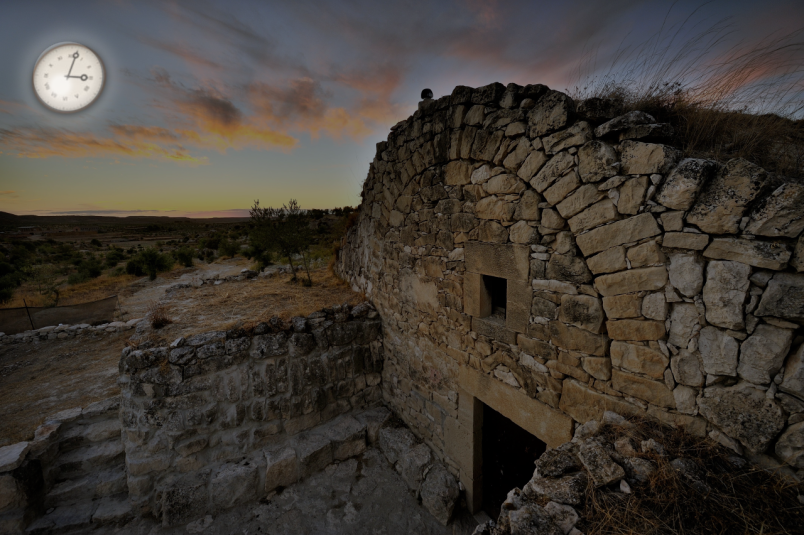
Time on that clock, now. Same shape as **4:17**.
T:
**3:02**
